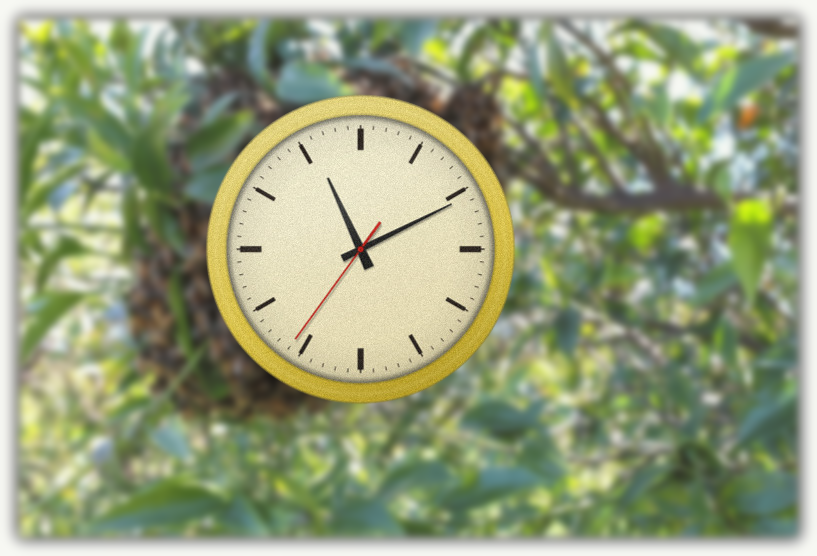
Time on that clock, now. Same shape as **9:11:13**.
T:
**11:10:36**
